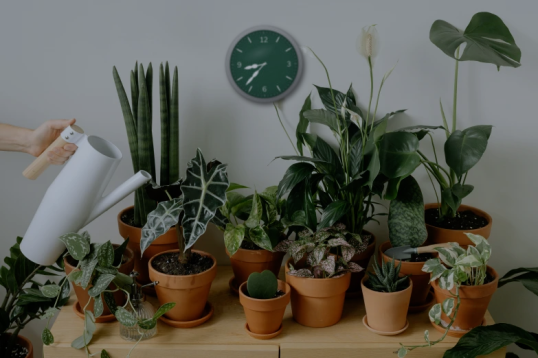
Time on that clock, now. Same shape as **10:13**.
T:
**8:37**
